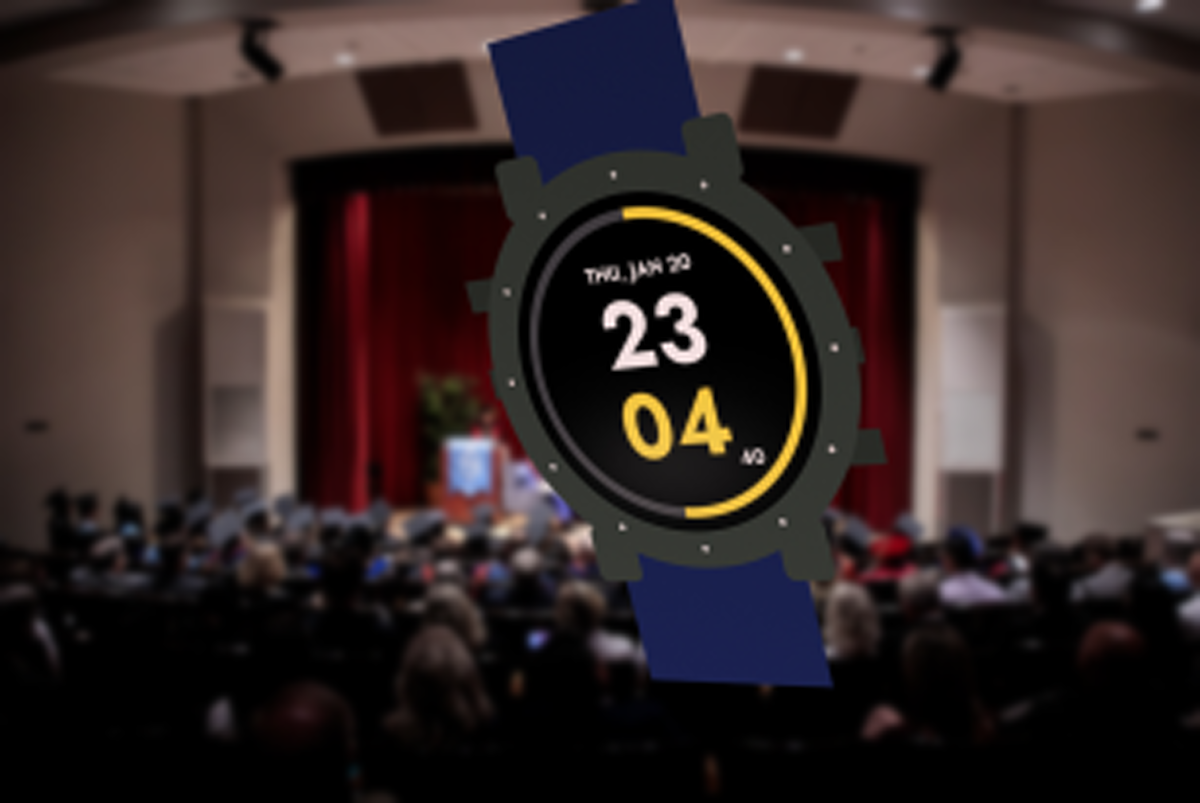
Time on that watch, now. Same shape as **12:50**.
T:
**23:04**
